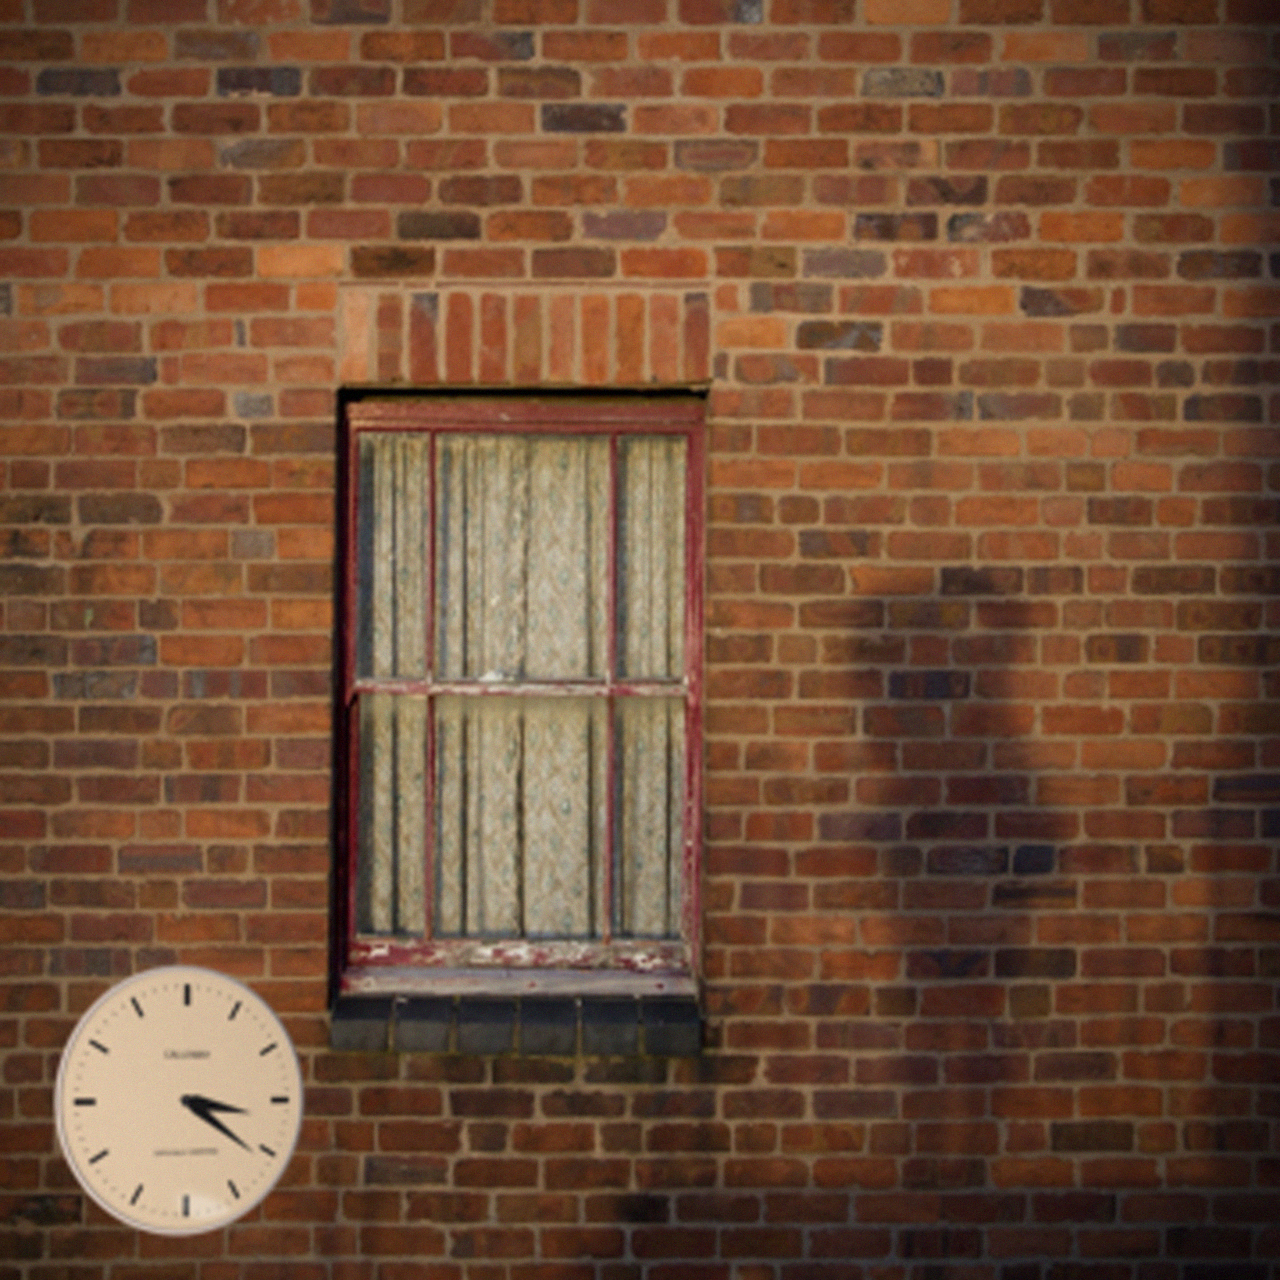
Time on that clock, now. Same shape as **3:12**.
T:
**3:21**
